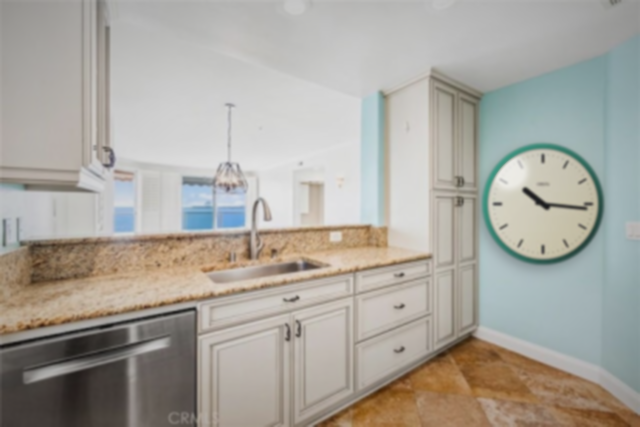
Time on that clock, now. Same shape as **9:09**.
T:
**10:16**
